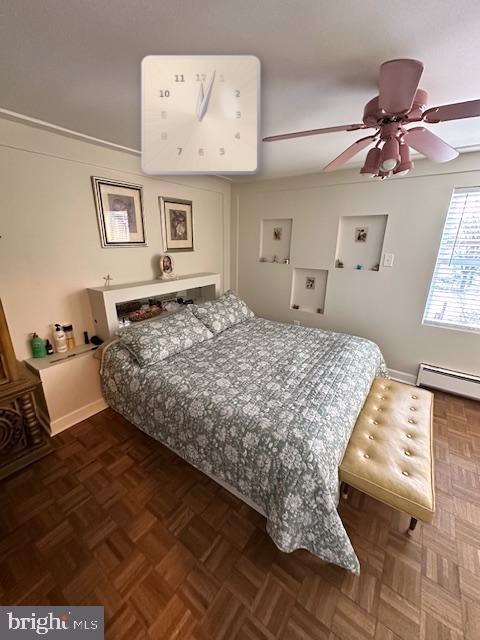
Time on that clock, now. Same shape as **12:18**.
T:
**12:03**
